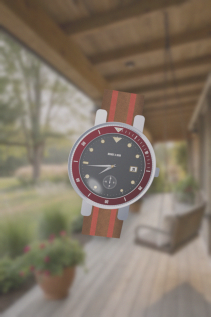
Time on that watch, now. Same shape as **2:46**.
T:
**7:44**
